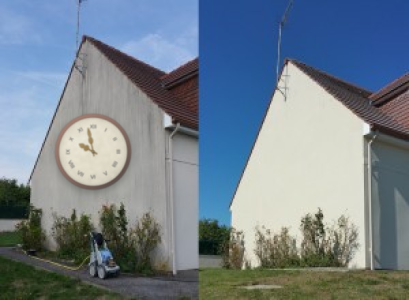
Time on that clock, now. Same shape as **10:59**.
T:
**9:58**
